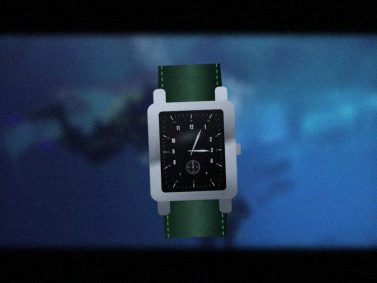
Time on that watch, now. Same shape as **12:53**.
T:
**3:04**
